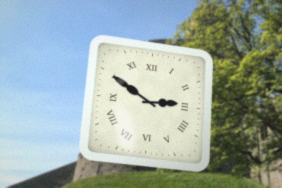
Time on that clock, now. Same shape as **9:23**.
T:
**2:50**
